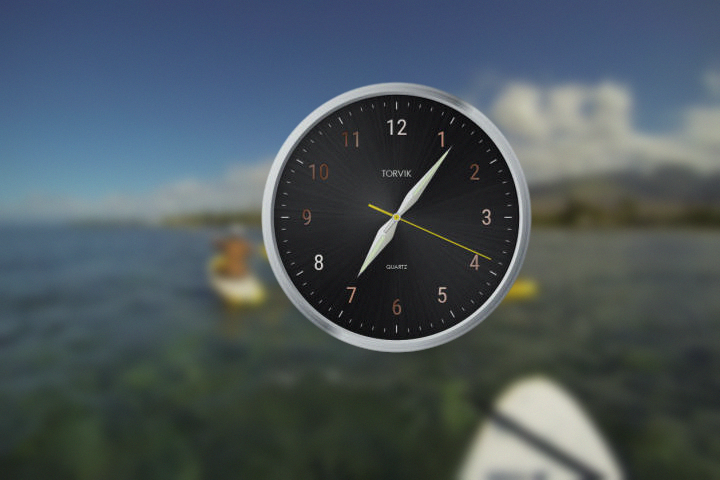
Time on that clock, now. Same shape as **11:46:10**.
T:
**7:06:19**
